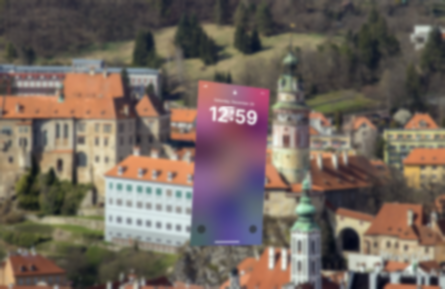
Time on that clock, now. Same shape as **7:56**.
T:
**12:59**
